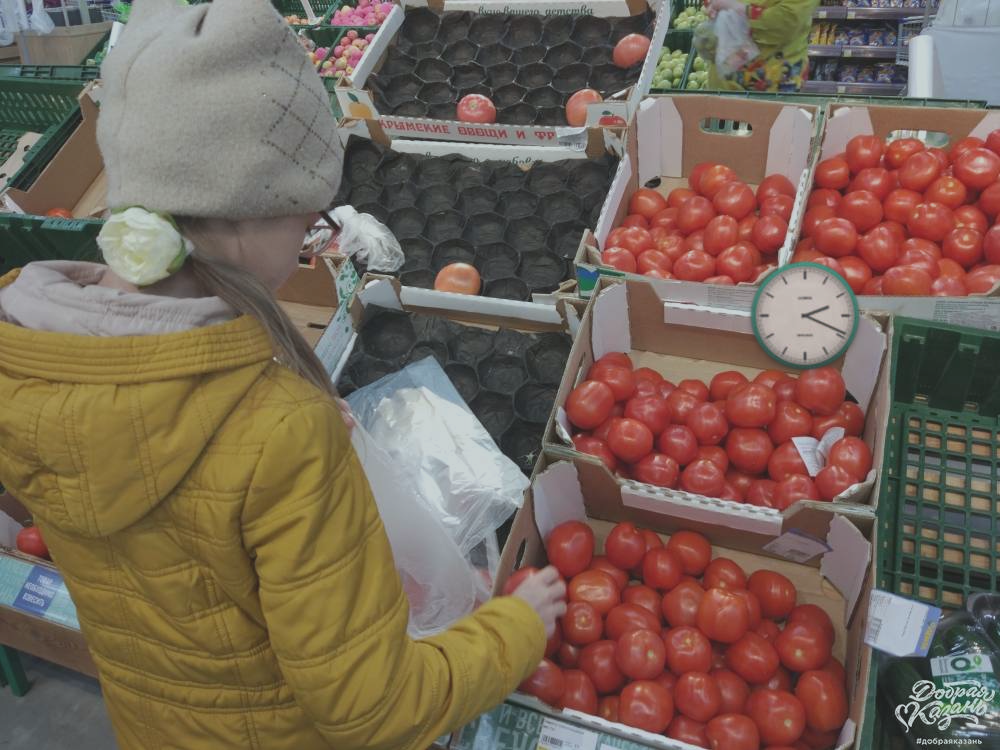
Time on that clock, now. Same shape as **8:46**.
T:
**2:19**
